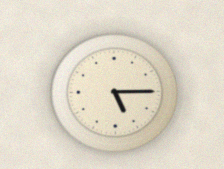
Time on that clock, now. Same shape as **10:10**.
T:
**5:15**
